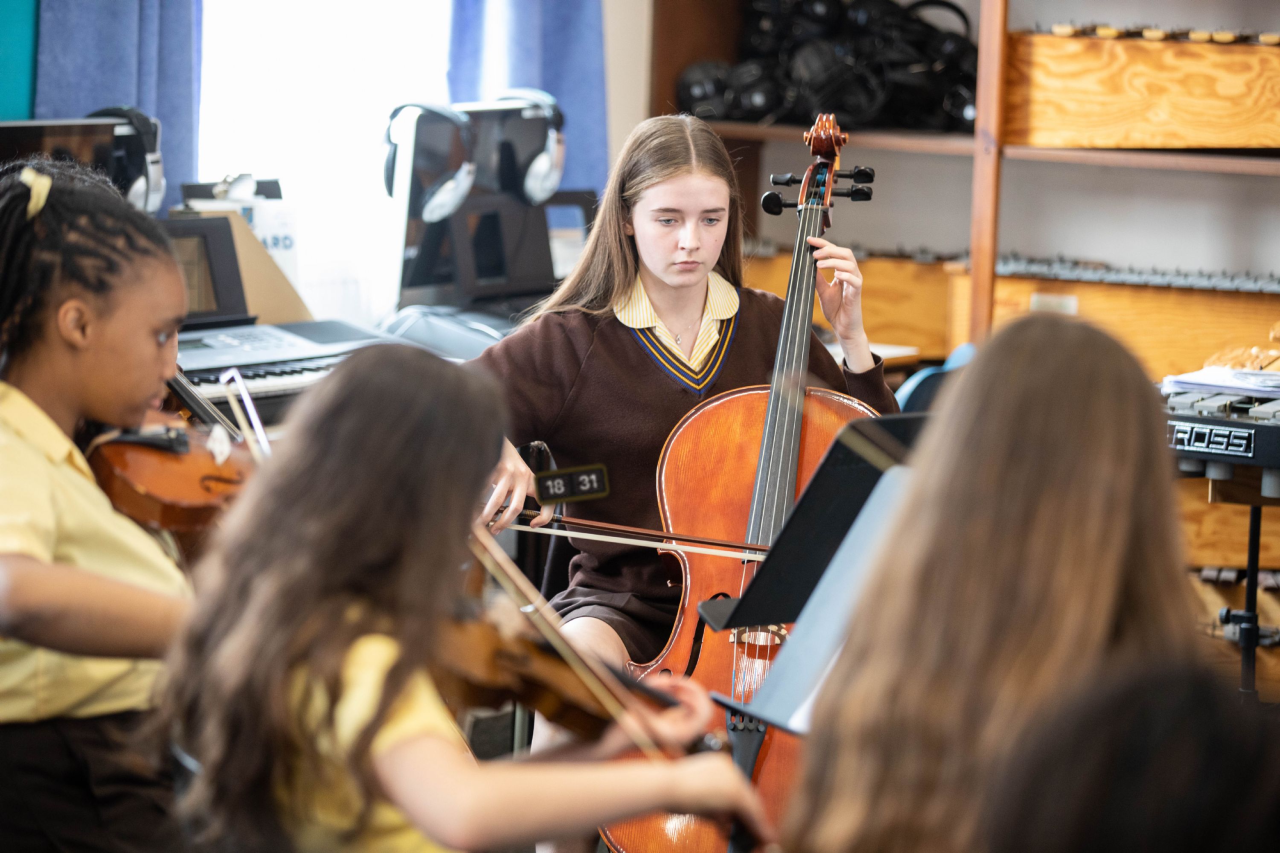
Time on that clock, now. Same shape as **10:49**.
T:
**18:31**
